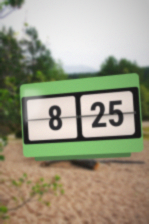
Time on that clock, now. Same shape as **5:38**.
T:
**8:25**
